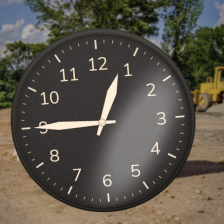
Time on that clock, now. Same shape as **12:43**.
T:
**12:45**
